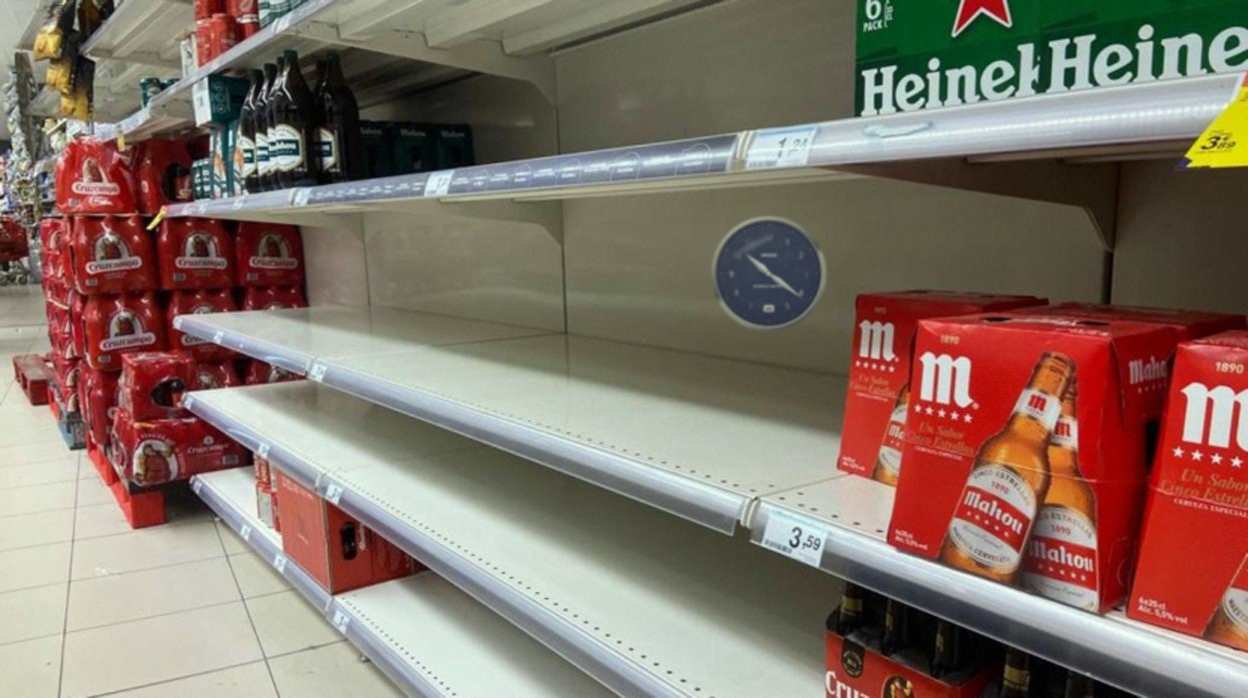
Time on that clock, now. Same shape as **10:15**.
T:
**10:21**
